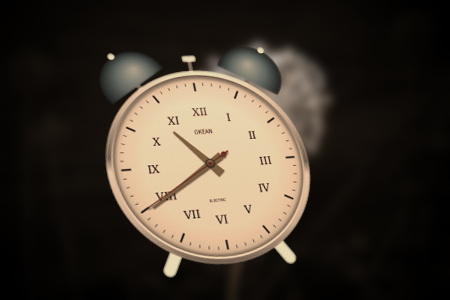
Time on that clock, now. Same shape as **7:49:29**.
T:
**10:39:40**
